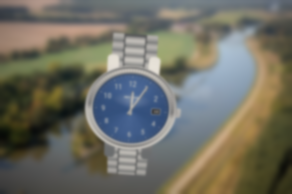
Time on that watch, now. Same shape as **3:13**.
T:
**12:05**
